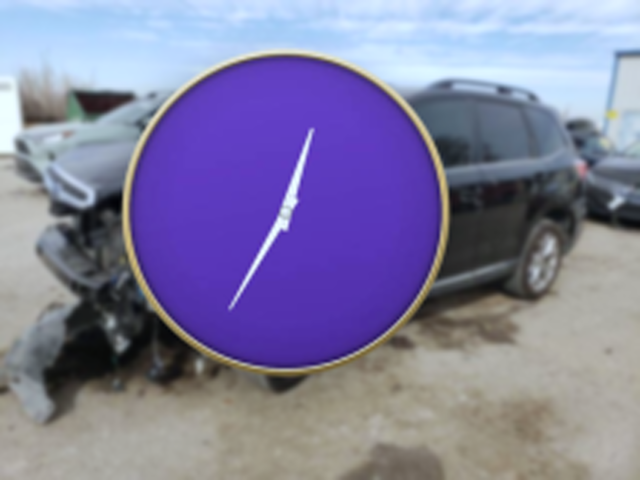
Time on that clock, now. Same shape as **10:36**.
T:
**12:35**
